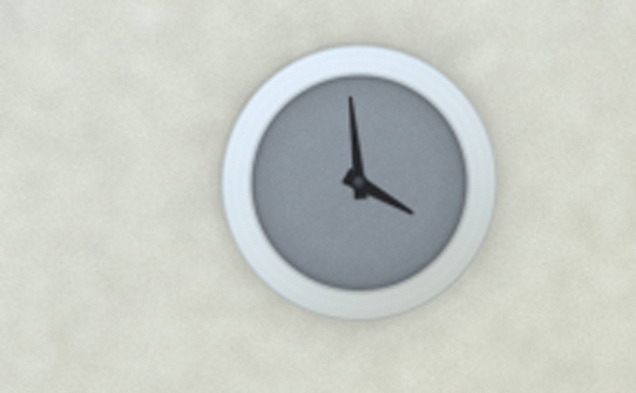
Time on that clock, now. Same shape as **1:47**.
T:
**3:59**
